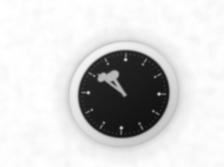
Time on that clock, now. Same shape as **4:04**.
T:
**10:51**
